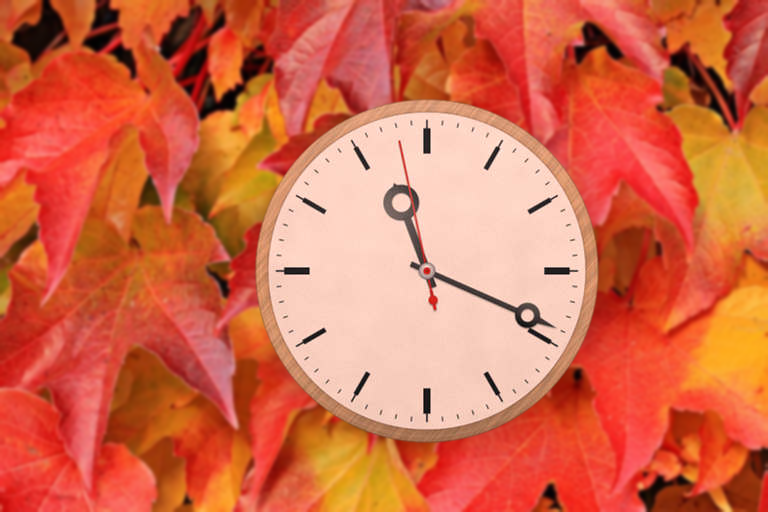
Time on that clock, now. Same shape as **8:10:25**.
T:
**11:18:58**
